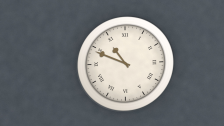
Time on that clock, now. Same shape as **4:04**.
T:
**10:49**
